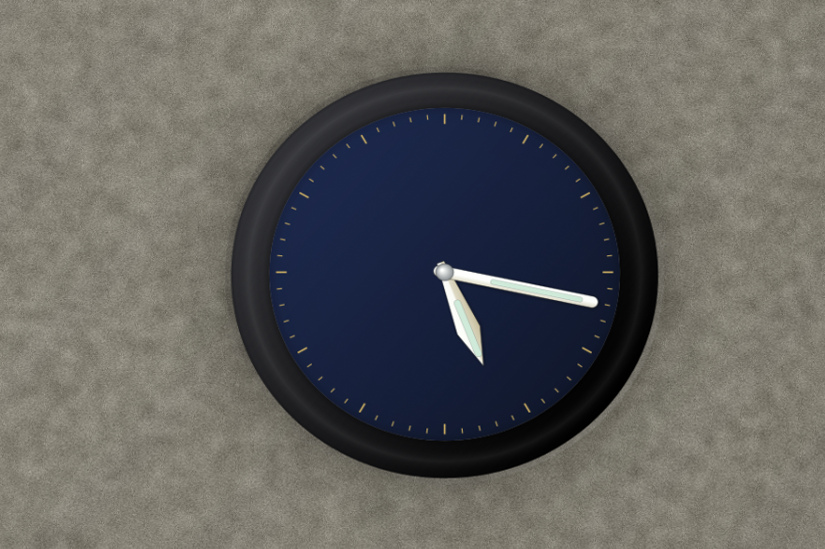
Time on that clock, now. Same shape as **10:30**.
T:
**5:17**
